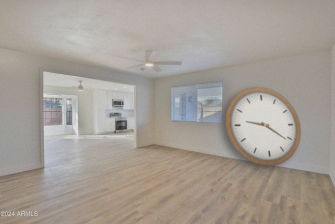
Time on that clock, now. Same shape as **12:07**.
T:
**9:21**
